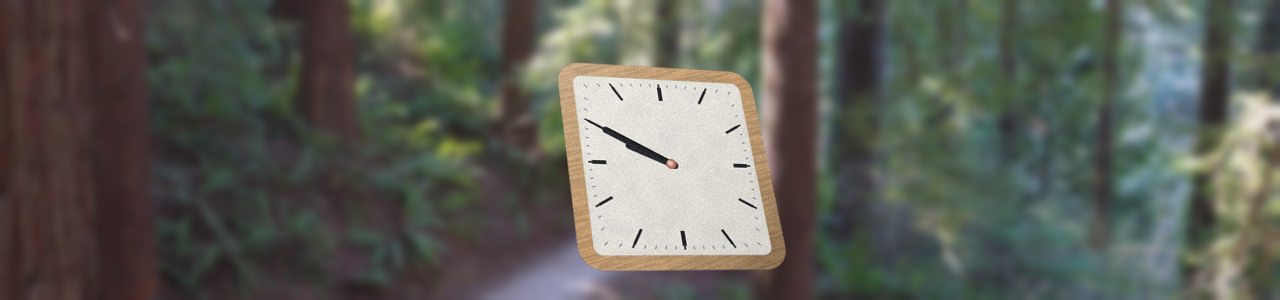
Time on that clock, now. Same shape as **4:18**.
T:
**9:50**
